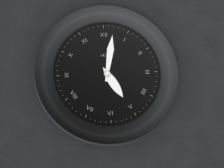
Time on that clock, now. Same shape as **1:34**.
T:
**5:02**
